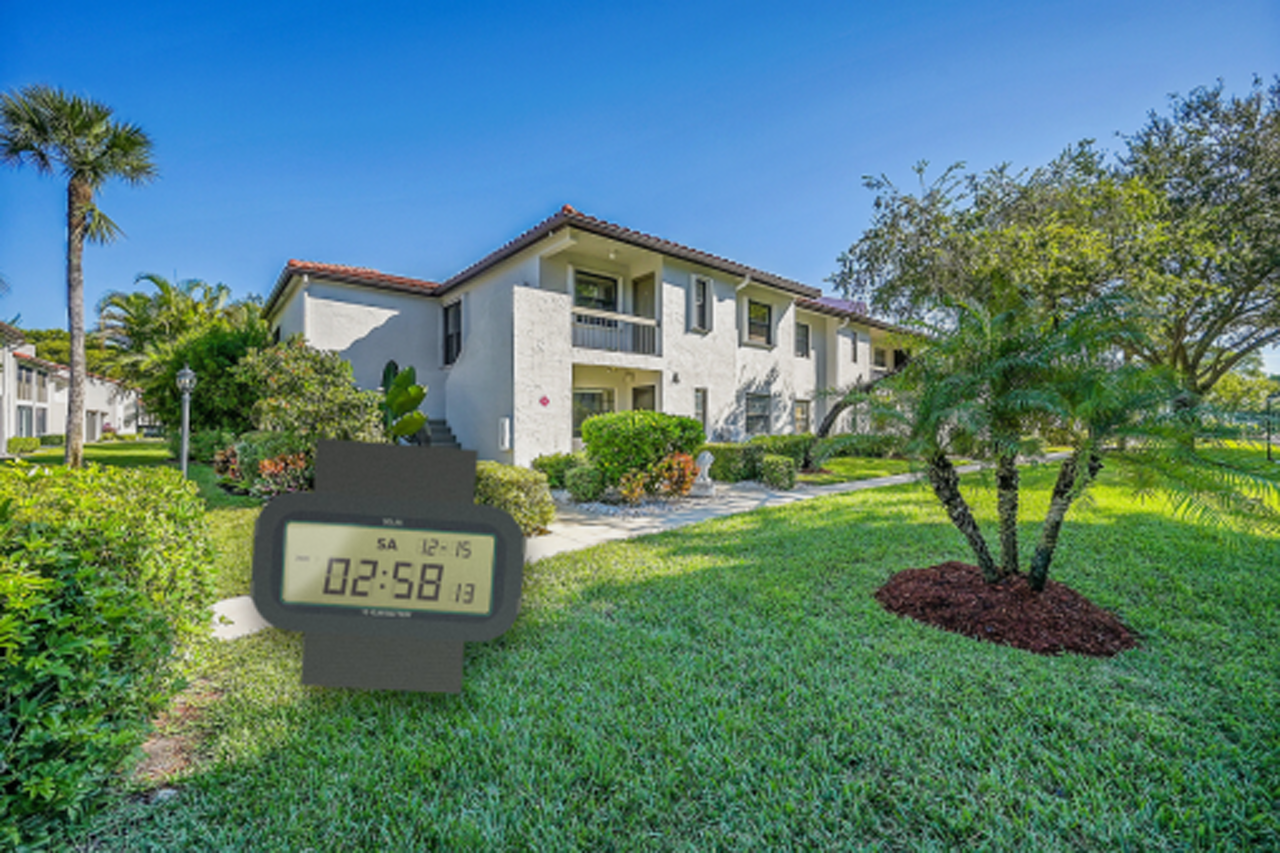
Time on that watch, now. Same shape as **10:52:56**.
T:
**2:58:13**
